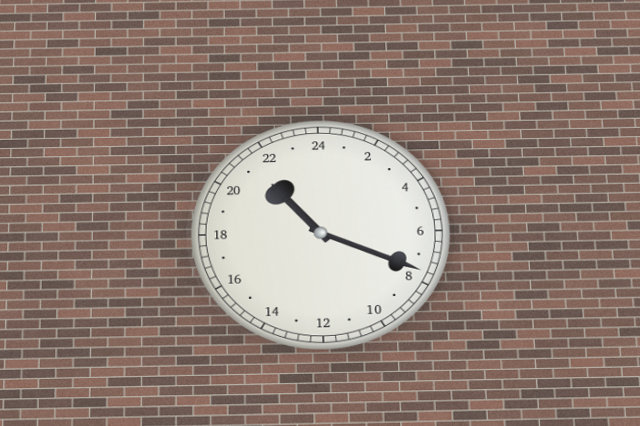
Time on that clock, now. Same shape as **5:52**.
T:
**21:19**
